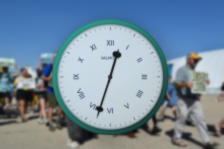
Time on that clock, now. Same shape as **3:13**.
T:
**12:33**
